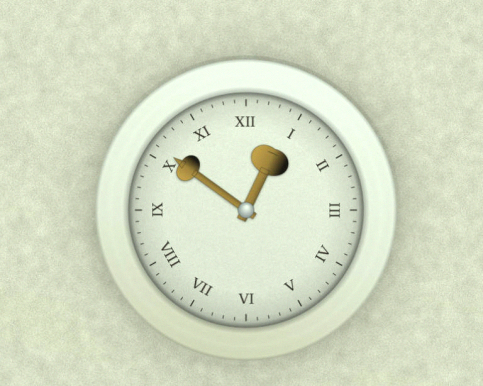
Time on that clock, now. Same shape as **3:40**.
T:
**12:51**
